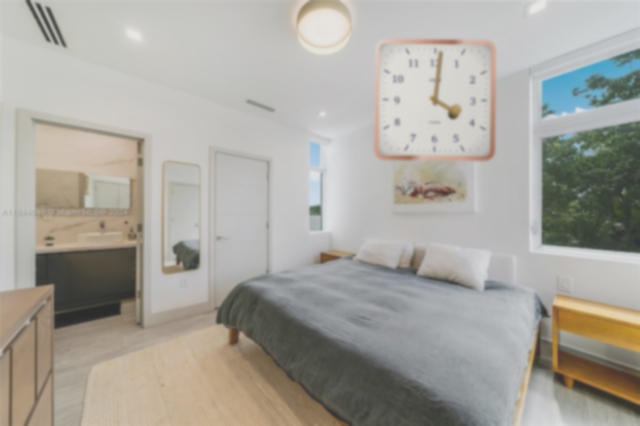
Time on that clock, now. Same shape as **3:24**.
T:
**4:01**
